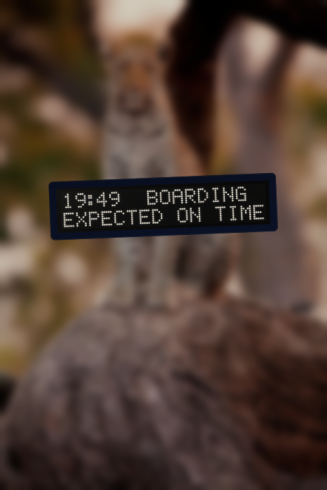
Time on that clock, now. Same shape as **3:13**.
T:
**19:49**
